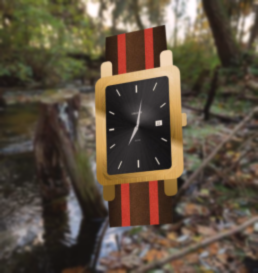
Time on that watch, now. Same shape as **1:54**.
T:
**7:02**
